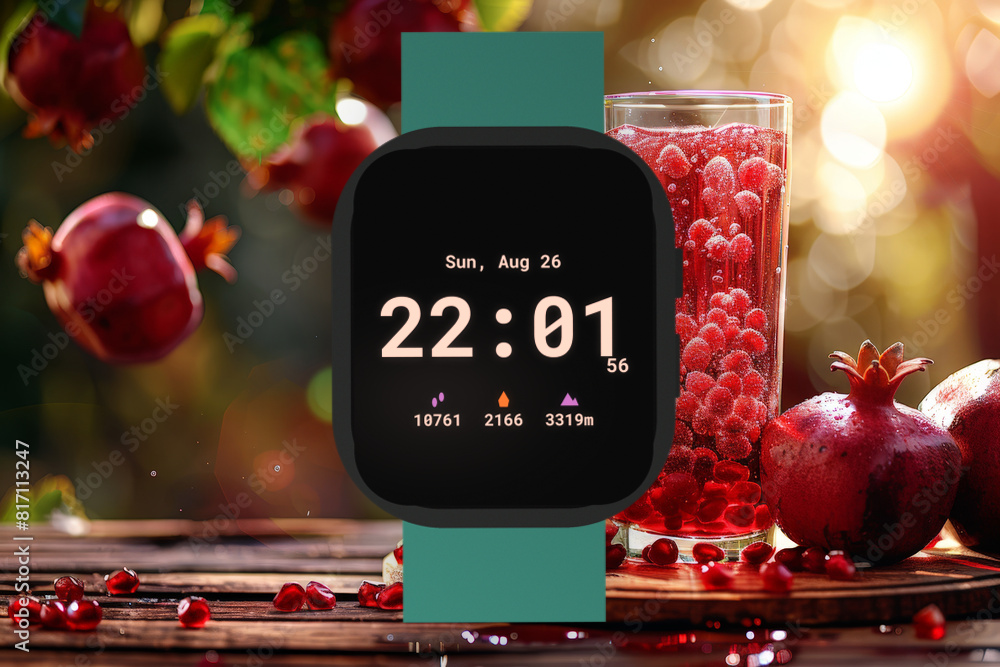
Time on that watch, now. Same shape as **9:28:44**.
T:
**22:01:56**
